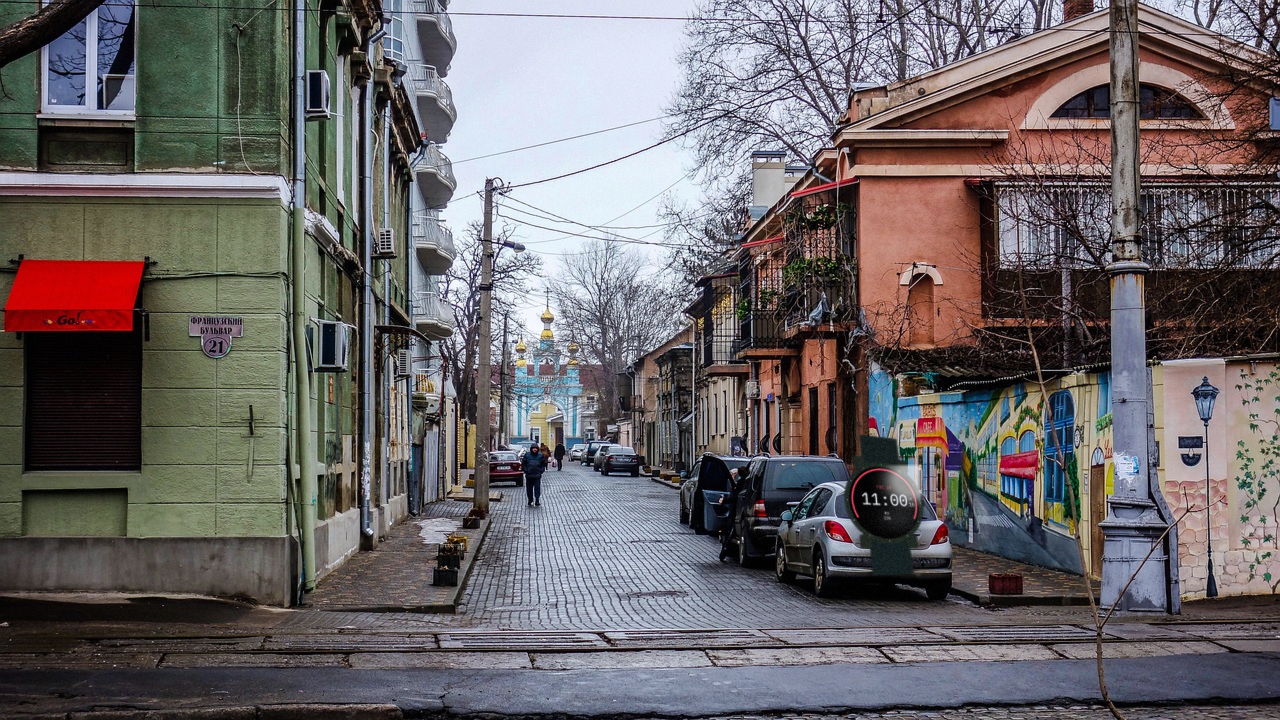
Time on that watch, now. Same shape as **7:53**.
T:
**11:00**
